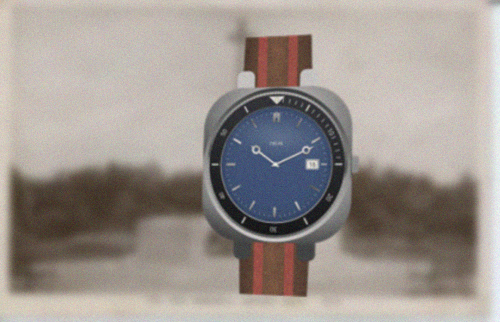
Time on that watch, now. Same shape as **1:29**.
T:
**10:11**
